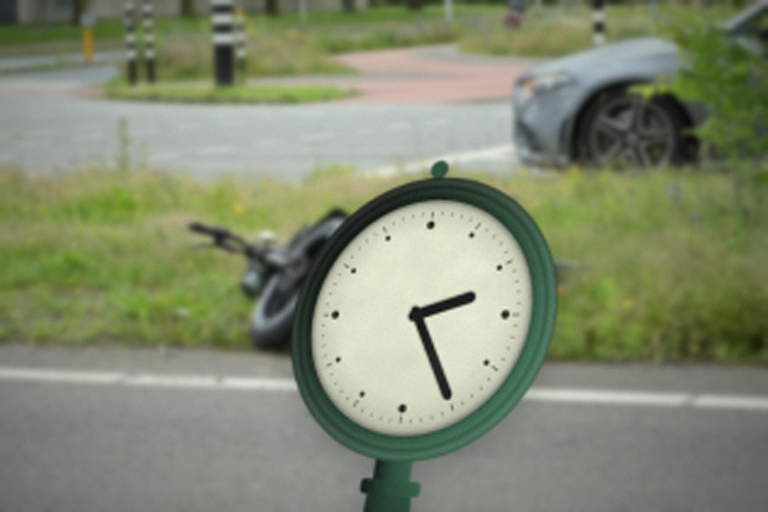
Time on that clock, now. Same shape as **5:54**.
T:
**2:25**
